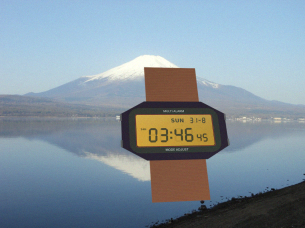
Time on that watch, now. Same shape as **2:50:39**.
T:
**3:46:45**
